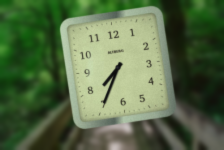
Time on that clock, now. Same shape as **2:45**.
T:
**7:35**
